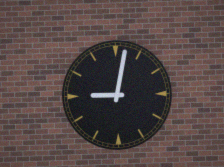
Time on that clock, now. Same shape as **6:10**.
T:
**9:02**
